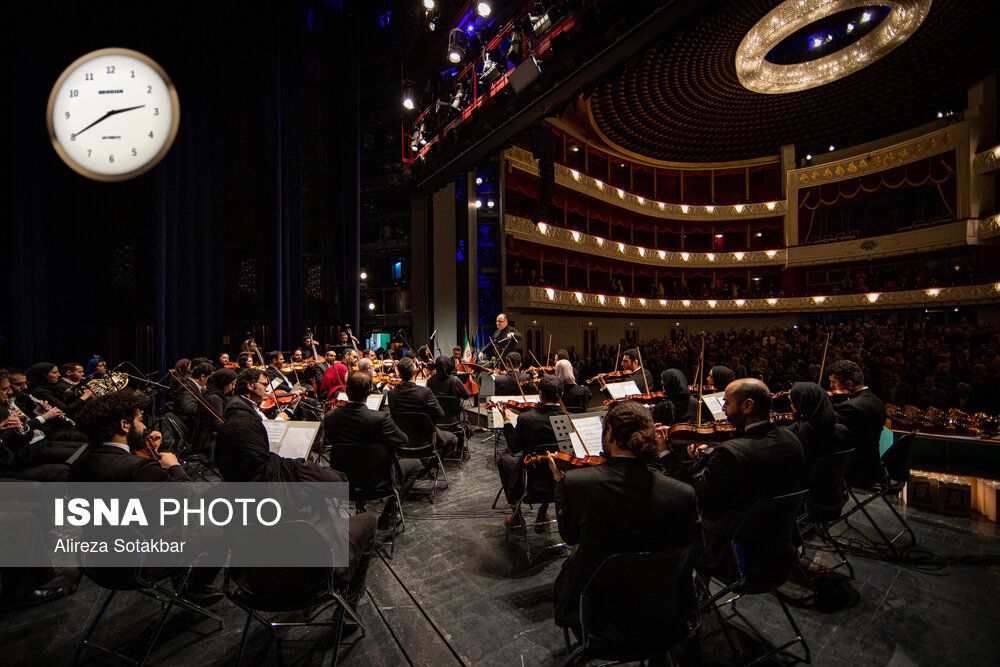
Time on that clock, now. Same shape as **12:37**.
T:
**2:40**
